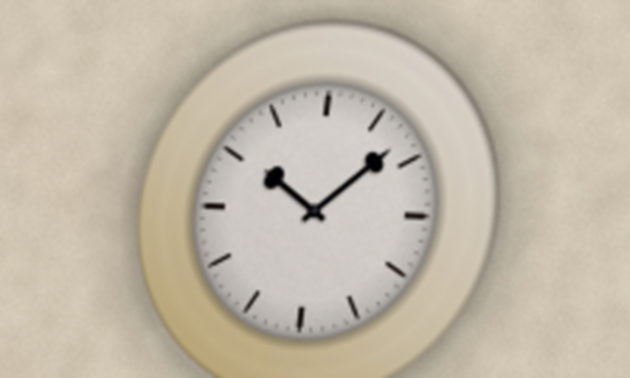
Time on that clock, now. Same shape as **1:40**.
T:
**10:08**
